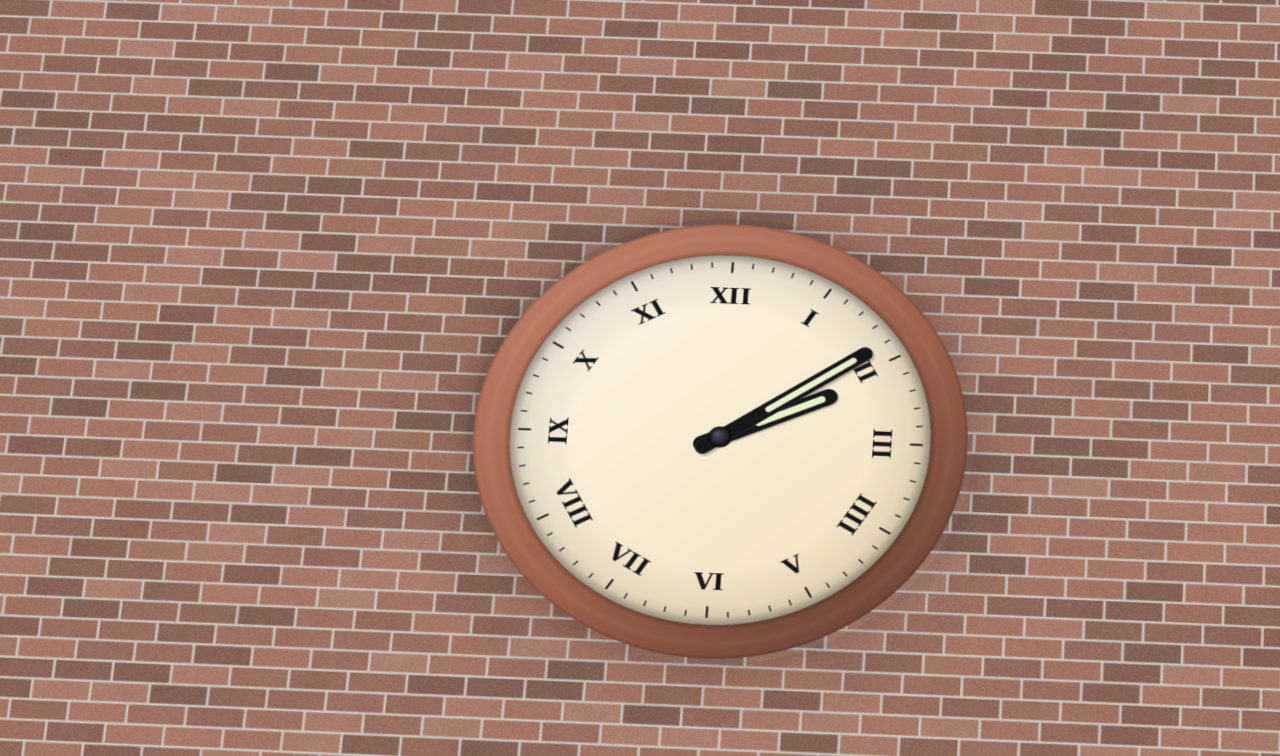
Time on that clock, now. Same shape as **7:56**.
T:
**2:09**
